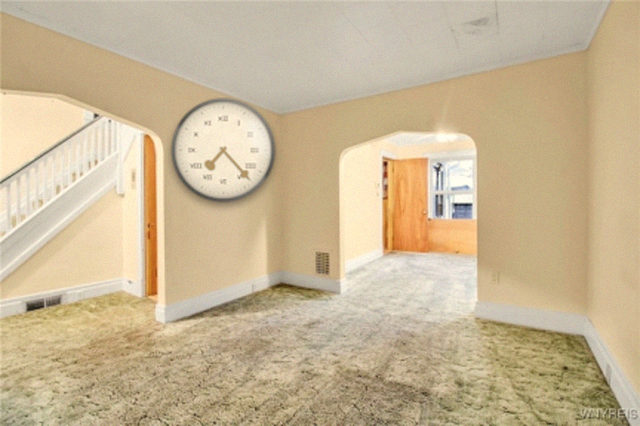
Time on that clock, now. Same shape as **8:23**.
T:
**7:23**
